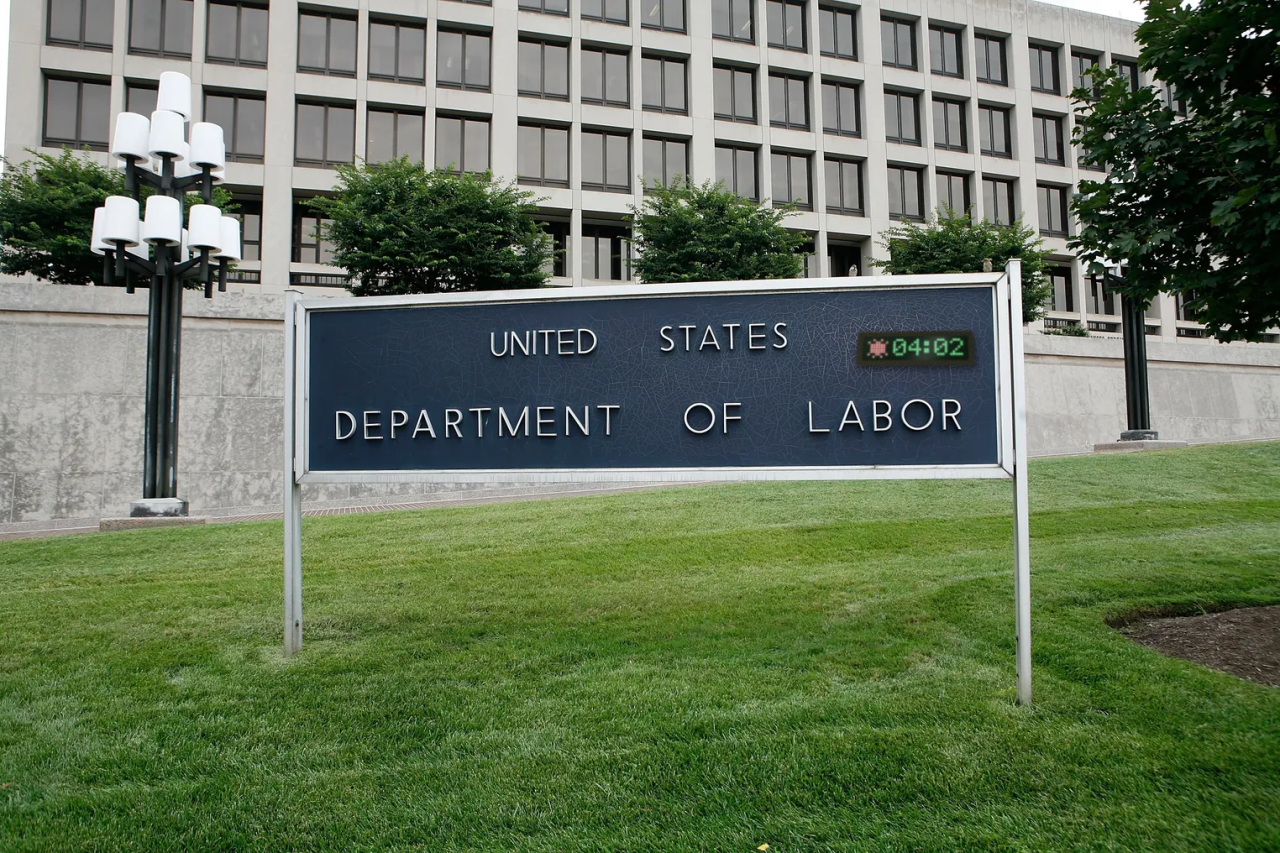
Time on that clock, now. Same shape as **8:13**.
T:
**4:02**
